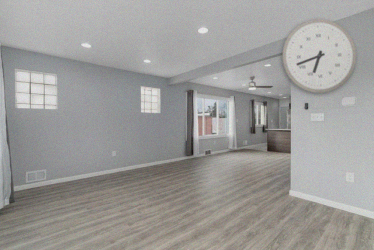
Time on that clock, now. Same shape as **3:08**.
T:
**6:42**
